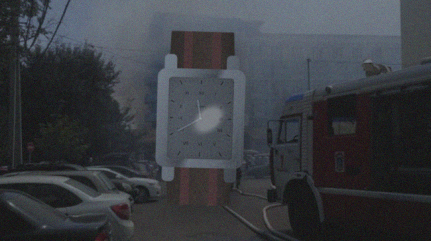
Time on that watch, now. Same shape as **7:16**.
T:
**11:40**
